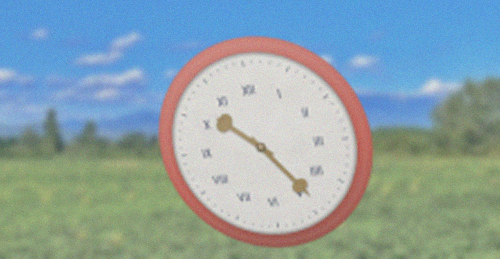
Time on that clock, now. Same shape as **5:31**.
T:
**10:24**
